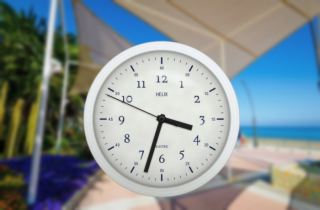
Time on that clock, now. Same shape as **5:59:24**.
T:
**3:32:49**
